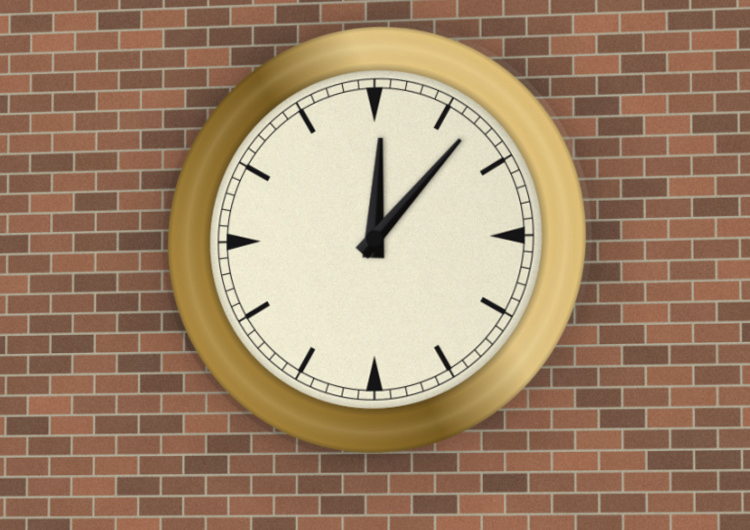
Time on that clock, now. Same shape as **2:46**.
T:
**12:07**
